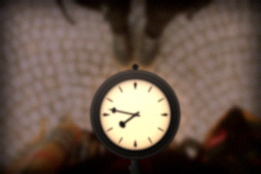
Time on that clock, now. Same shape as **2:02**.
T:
**7:47**
